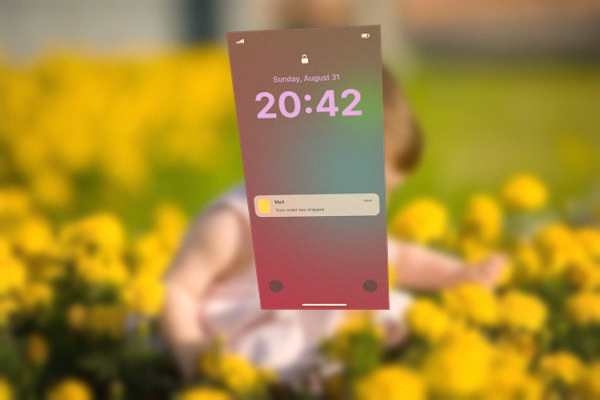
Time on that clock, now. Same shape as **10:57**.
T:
**20:42**
